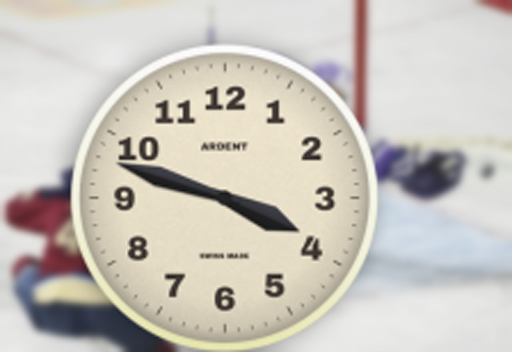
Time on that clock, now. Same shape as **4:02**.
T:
**3:48**
